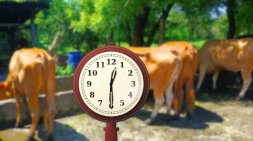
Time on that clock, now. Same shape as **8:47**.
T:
**12:30**
